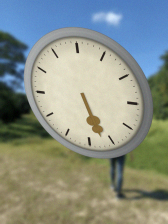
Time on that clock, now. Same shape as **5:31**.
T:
**5:27**
